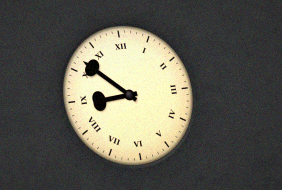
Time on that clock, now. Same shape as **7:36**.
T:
**8:52**
